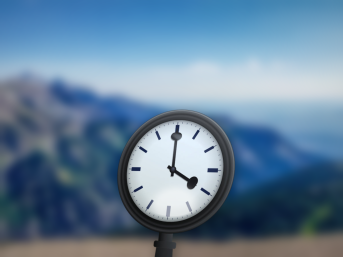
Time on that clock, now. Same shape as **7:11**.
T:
**4:00**
